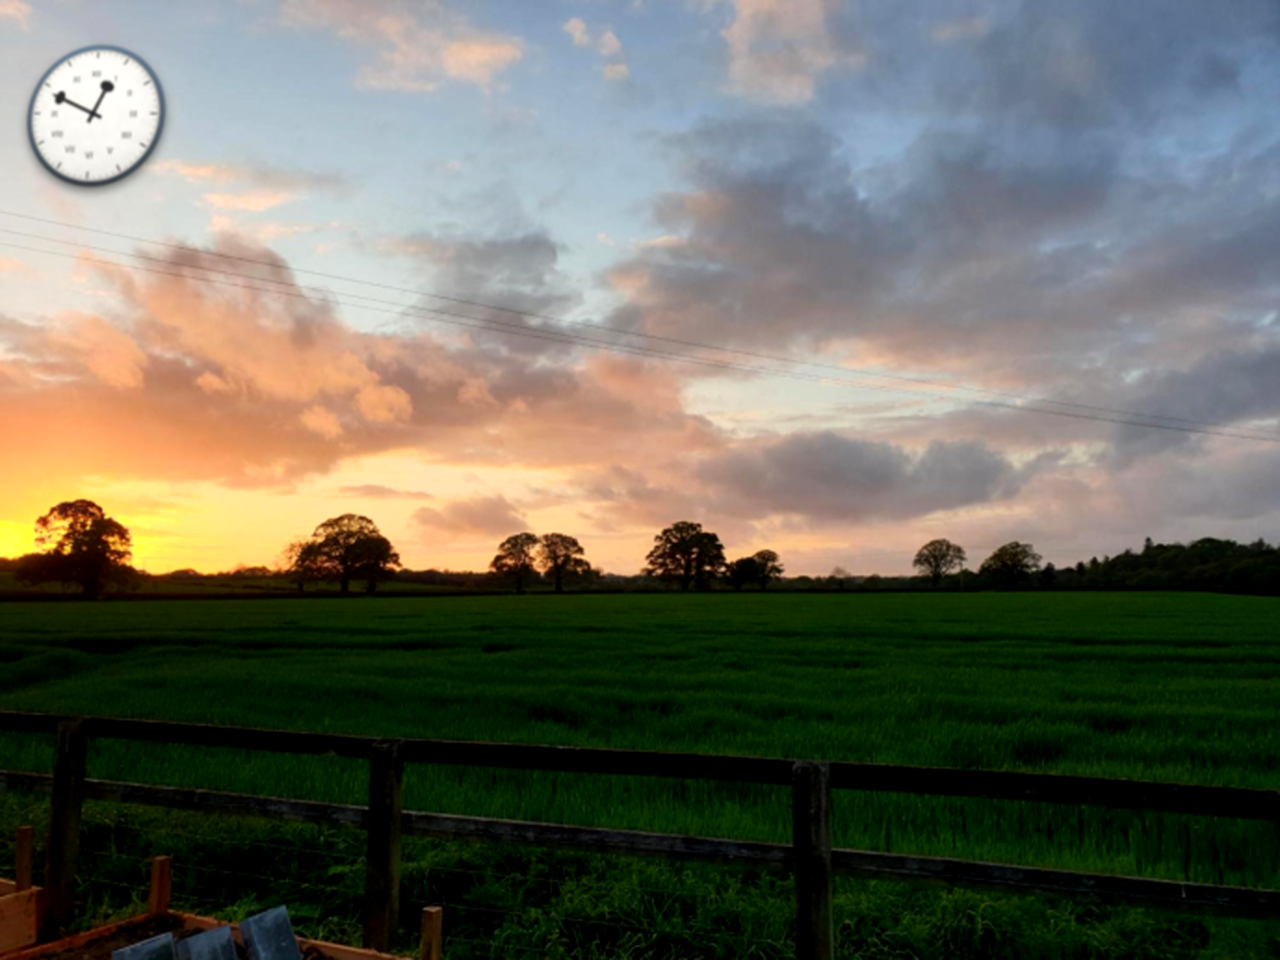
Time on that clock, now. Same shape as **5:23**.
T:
**12:49**
